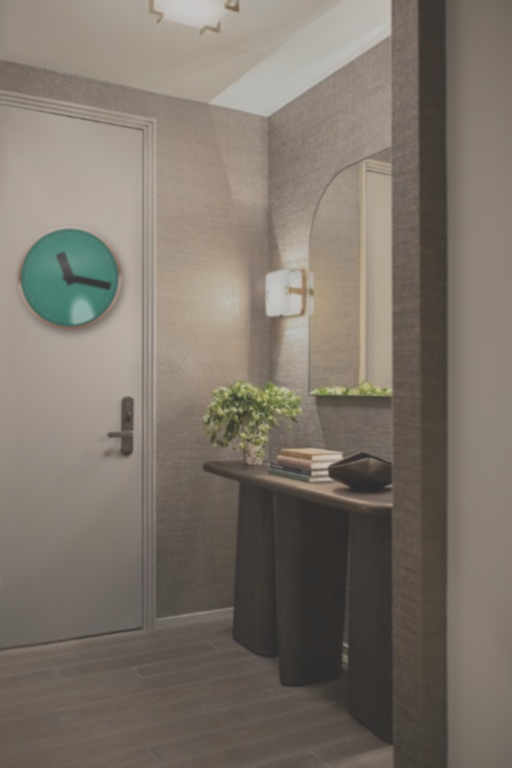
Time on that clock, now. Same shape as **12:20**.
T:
**11:17**
